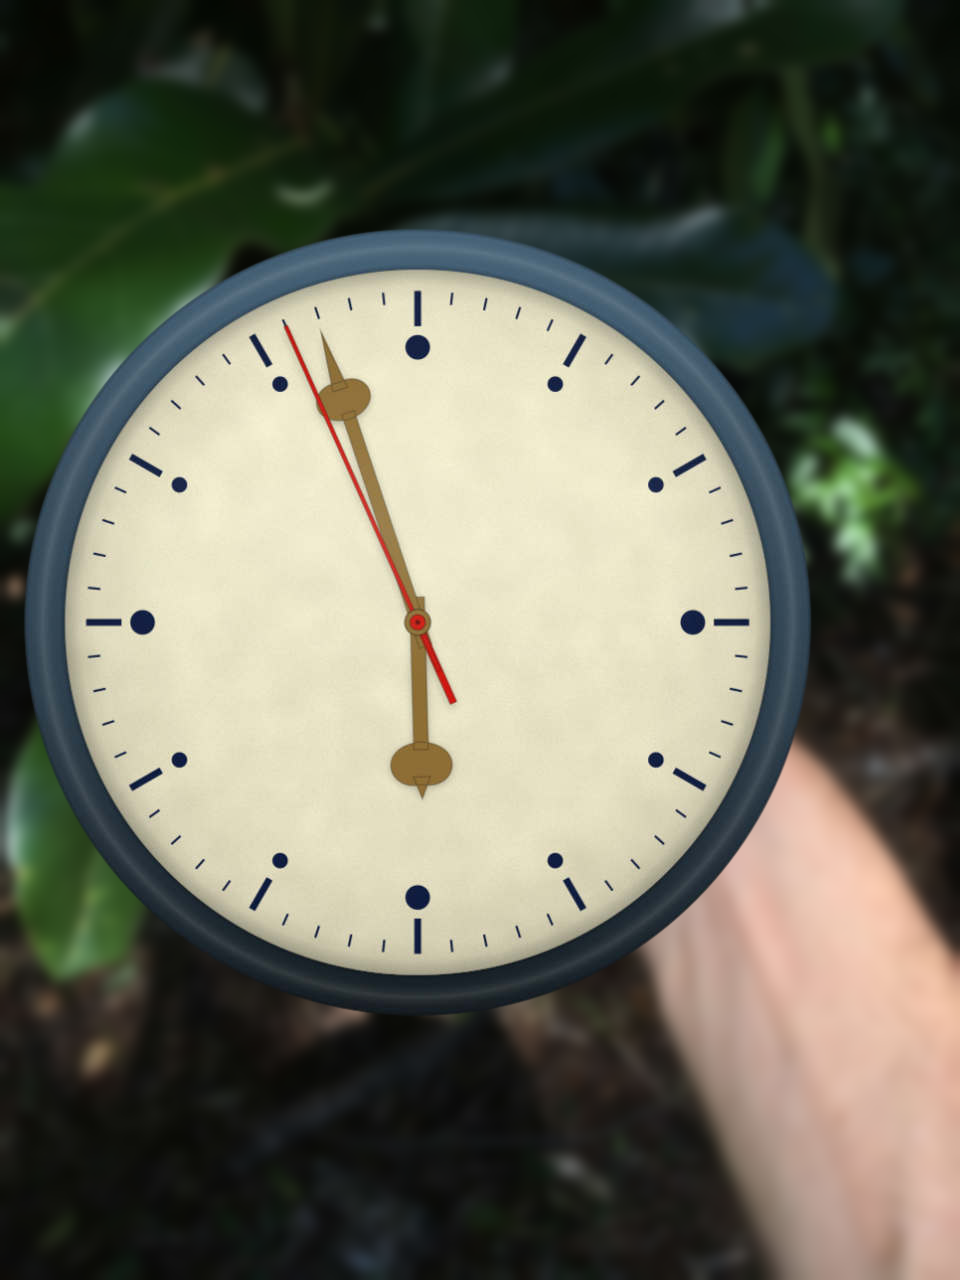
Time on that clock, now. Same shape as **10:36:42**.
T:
**5:56:56**
